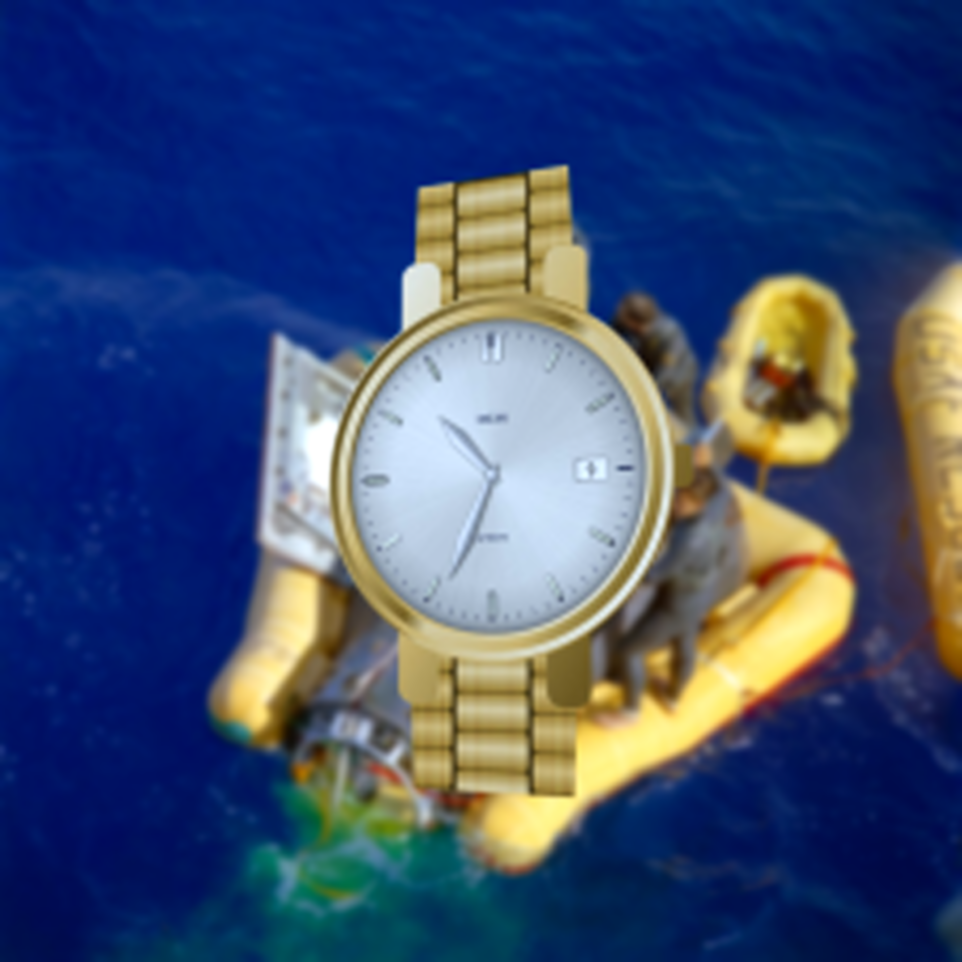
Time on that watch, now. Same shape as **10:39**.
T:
**10:34**
